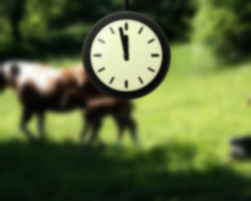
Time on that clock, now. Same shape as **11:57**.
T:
**11:58**
